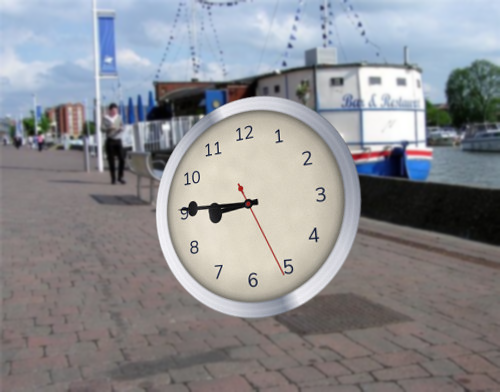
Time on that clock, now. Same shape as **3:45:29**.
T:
**8:45:26**
